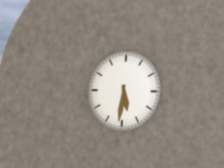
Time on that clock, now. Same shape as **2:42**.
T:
**5:31**
